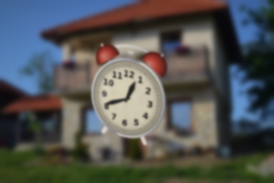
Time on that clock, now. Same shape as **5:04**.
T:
**12:41**
